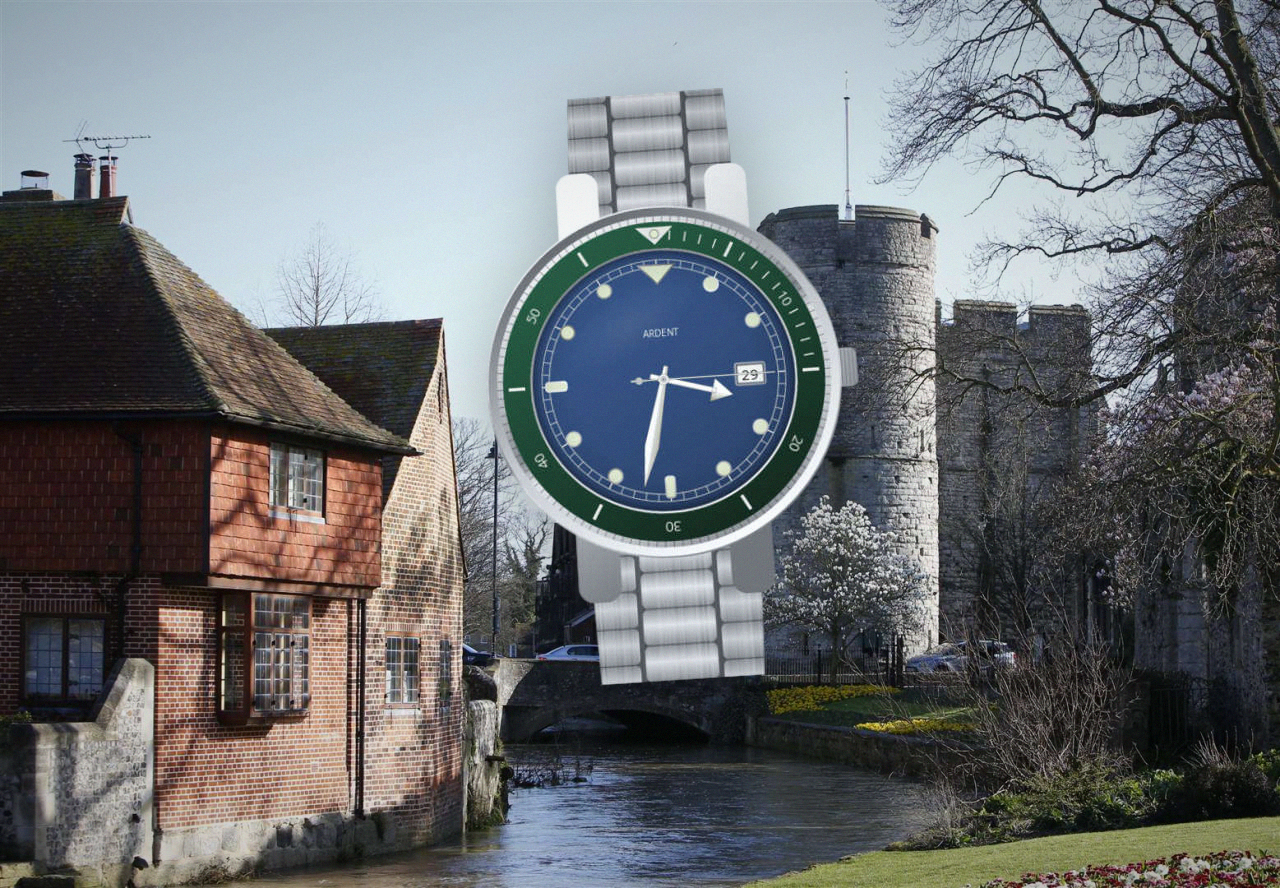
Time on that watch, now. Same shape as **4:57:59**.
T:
**3:32:15**
